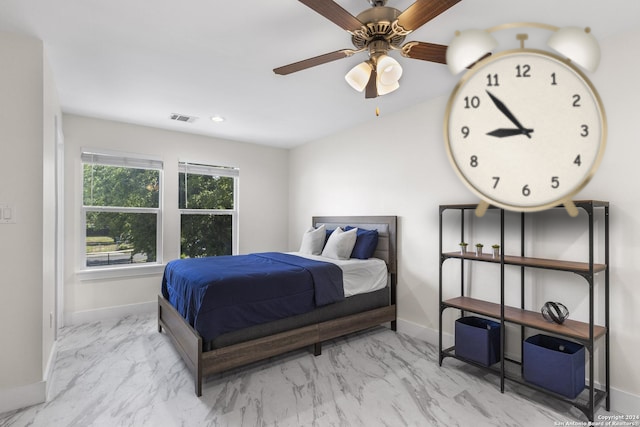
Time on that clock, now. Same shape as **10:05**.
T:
**8:53**
